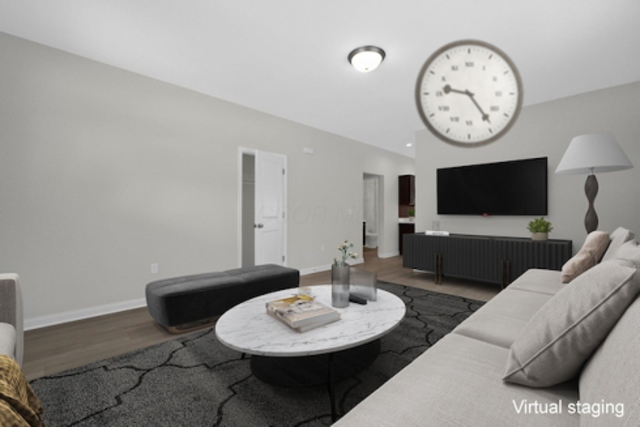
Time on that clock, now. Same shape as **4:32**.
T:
**9:24**
